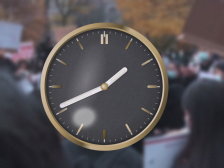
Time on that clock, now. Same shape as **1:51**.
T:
**1:41**
